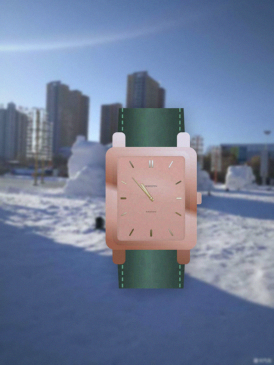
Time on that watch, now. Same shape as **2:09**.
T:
**10:53**
